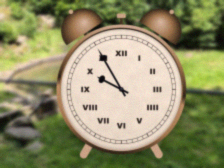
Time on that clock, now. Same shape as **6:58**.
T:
**9:55**
